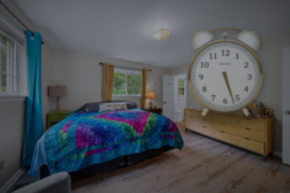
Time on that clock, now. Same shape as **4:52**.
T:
**5:27**
